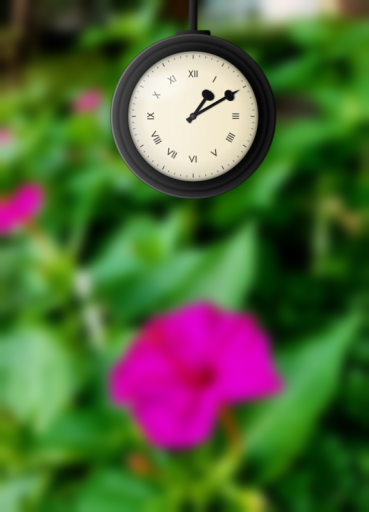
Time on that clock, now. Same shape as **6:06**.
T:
**1:10**
